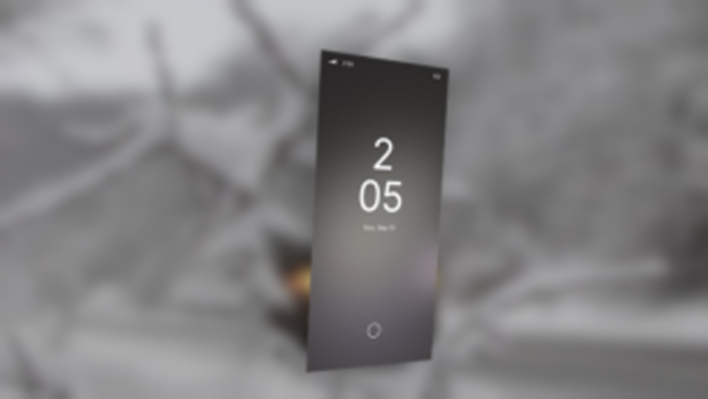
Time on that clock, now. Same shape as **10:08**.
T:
**2:05**
